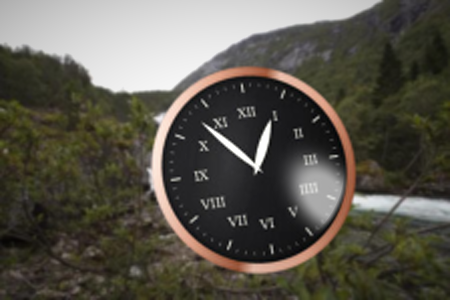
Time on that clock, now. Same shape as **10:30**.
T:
**12:53**
